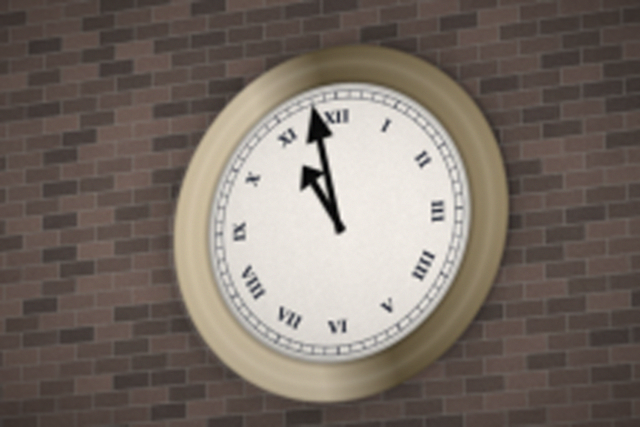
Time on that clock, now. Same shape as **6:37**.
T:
**10:58**
